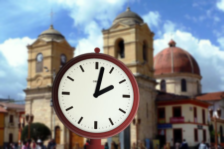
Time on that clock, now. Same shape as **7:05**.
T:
**2:02**
